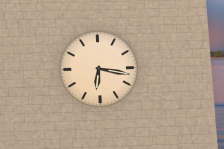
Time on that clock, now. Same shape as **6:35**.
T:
**6:17**
